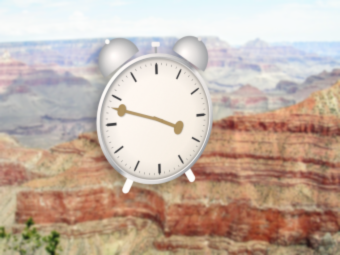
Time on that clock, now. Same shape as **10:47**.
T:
**3:48**
